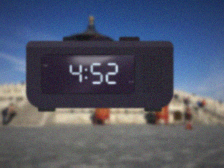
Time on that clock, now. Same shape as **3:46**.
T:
**4:52**
